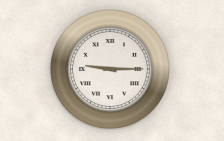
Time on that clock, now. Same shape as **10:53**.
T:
**9:15**
